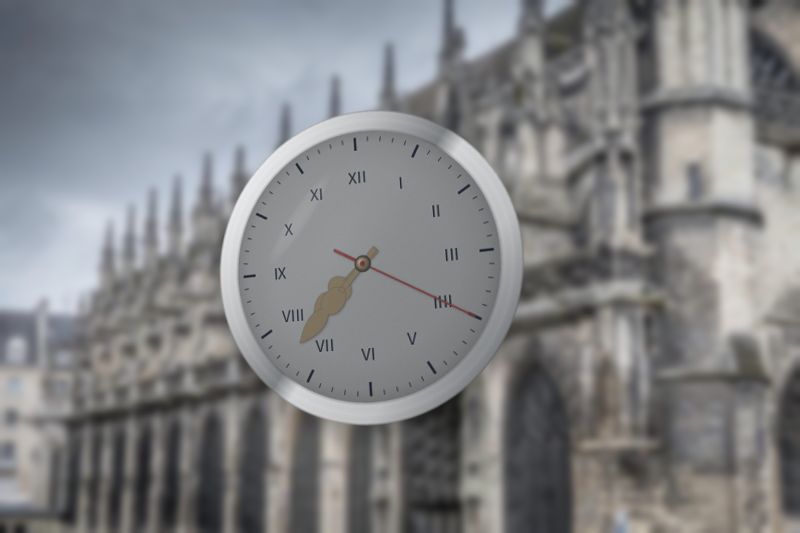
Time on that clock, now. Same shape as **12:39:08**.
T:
**7:37:20**
